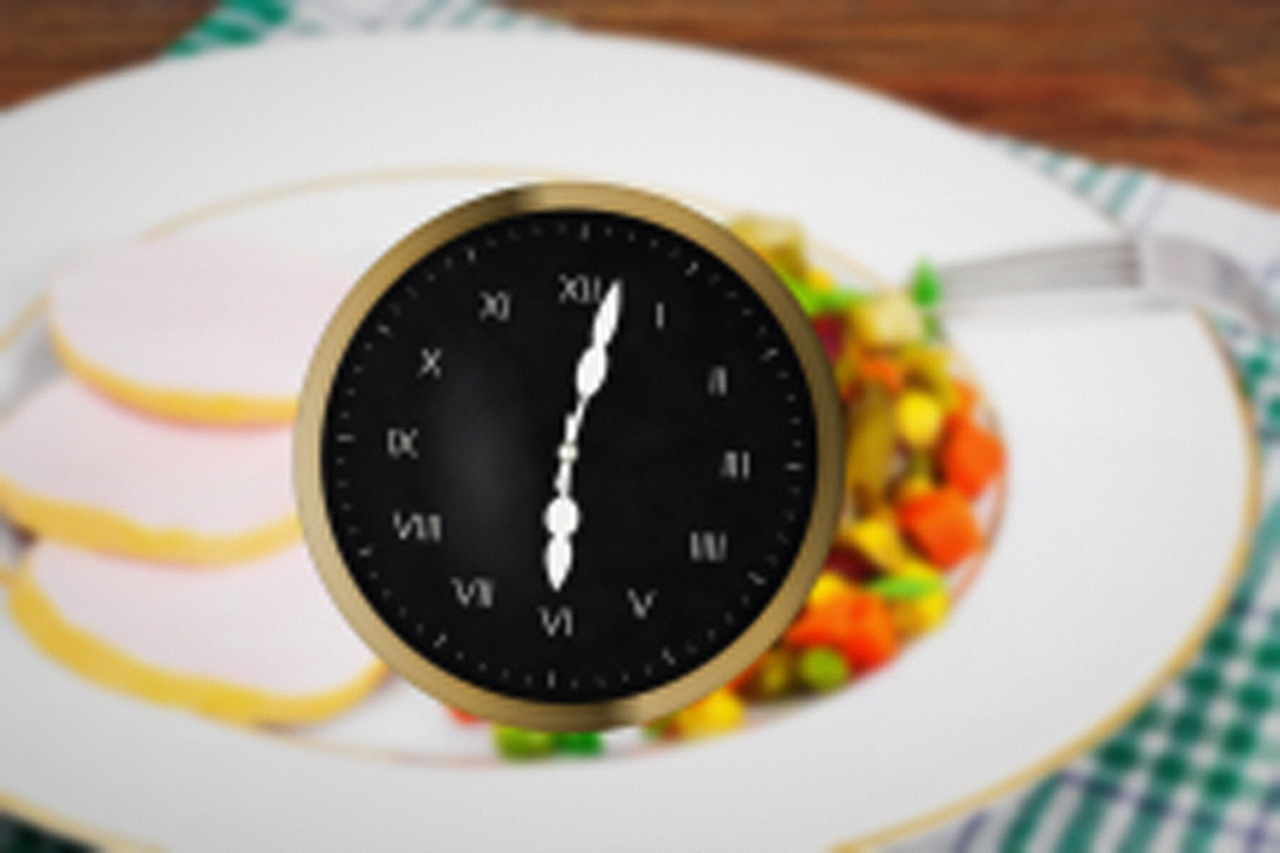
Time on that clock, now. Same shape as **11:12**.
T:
**6:02**
